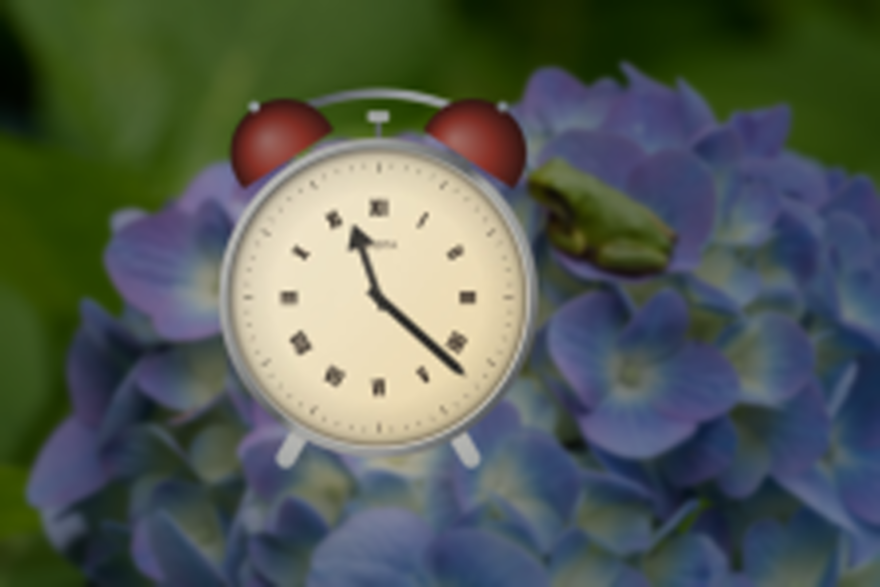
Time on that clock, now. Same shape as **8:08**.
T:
**11:22**
